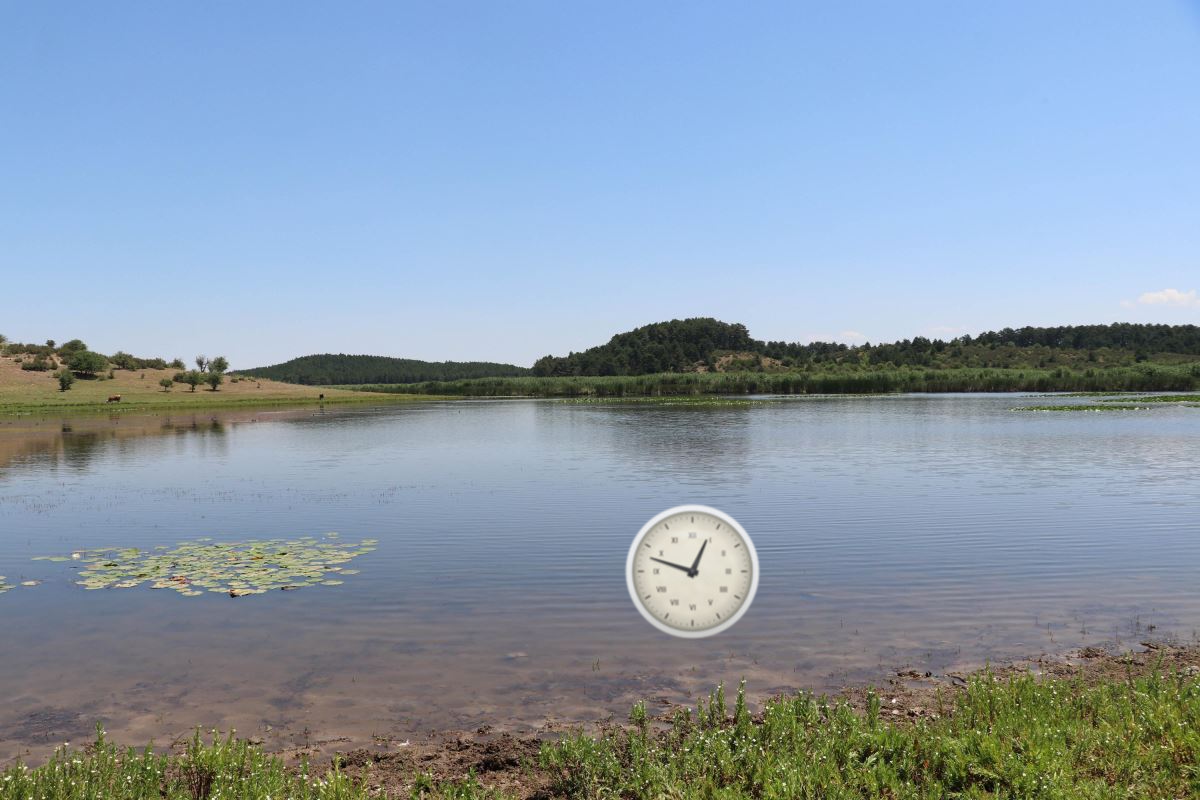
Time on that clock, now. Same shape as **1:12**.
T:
**12:48**
